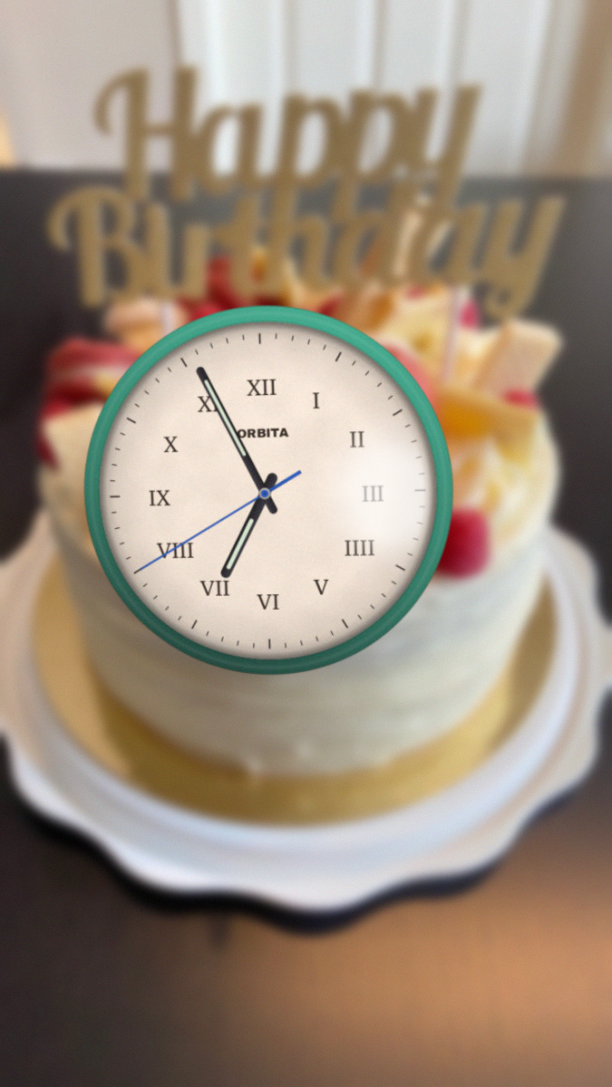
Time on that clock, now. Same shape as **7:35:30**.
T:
**6:55:40**
